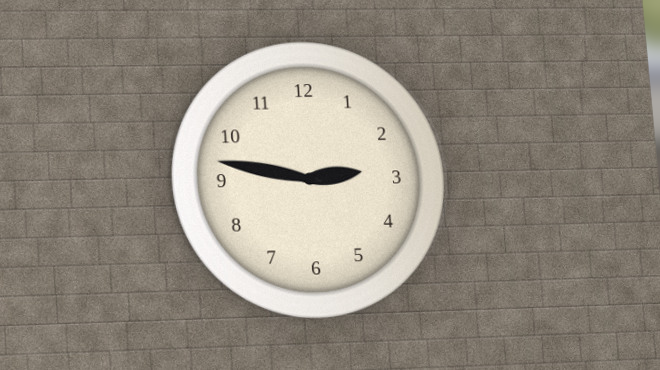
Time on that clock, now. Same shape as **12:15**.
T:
**2:47**
